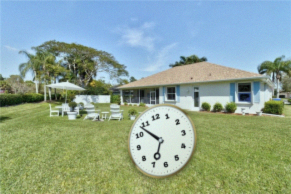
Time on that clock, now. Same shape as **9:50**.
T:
**6:53**
